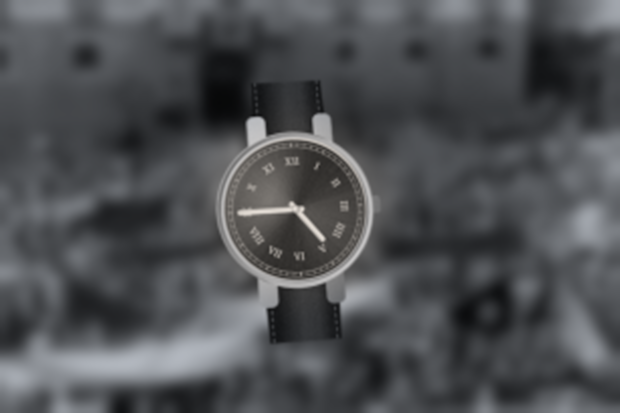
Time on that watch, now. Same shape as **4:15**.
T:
**4:45**
